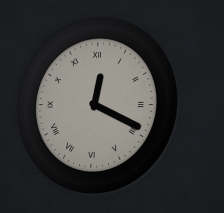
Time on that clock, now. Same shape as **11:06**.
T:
**12:19**
